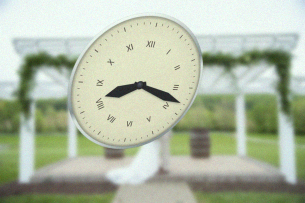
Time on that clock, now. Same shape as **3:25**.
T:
**8:18**
